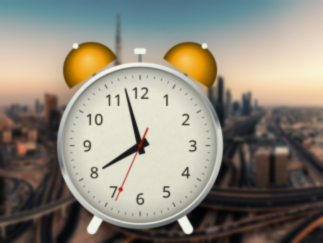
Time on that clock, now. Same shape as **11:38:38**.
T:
**7:57:34**
